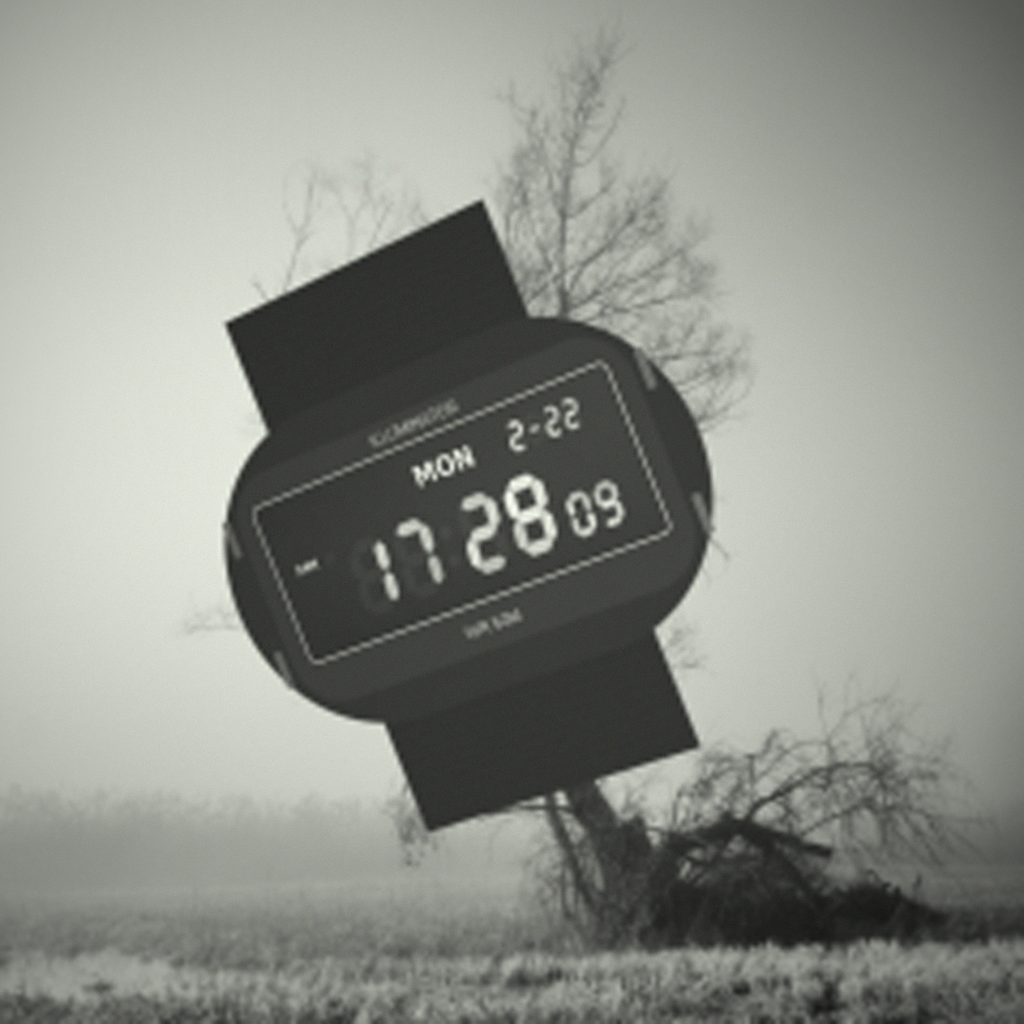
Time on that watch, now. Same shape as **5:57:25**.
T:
**17:28:09**
